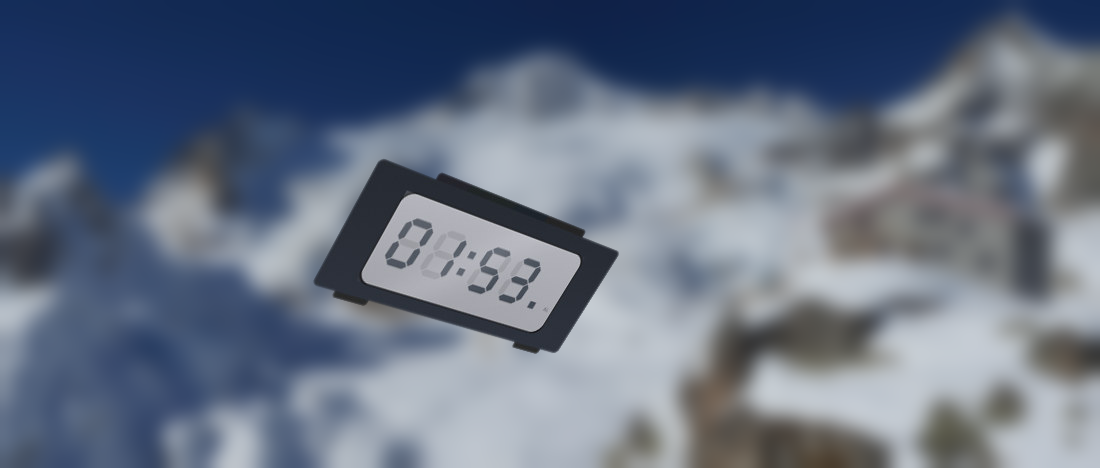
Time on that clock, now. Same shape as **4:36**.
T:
**1:53**
